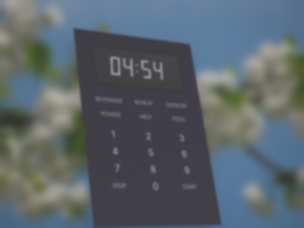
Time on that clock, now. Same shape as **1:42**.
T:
**4:54**
